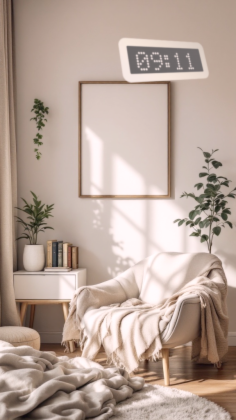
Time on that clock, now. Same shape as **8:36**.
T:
**9:11**
